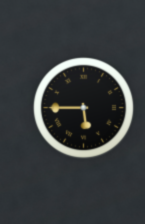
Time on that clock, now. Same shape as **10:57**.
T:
**5:45**
